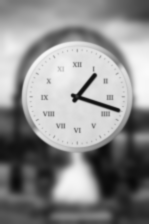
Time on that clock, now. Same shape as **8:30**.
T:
**1:18**
